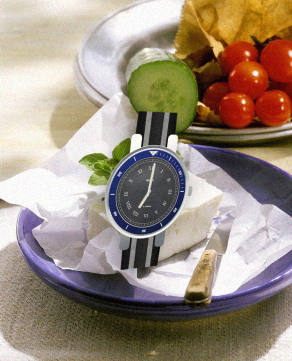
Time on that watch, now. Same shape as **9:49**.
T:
**7:01**
